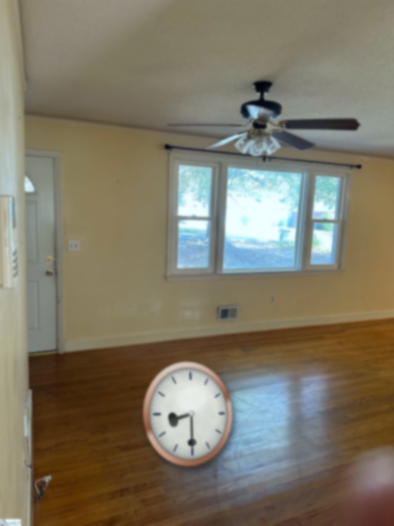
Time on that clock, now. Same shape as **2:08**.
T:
**8:30**
